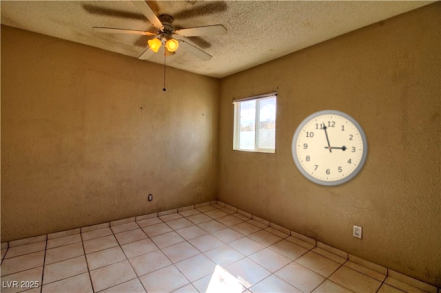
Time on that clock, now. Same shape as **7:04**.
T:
**2:57**
